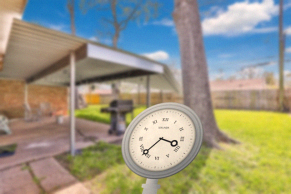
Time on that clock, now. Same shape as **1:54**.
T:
**3:37**
